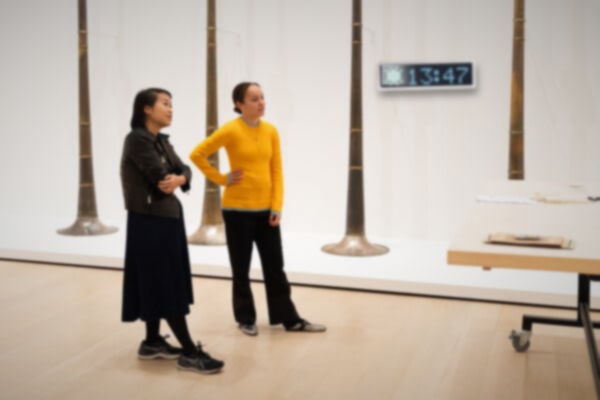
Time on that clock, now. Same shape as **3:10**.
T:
**13:47**
